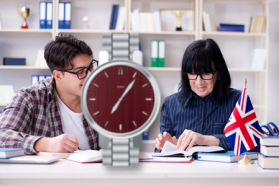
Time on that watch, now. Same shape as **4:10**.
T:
**7:06**
